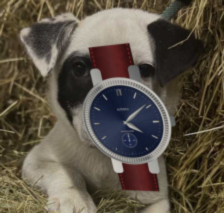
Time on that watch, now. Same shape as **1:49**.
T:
**4:09**
